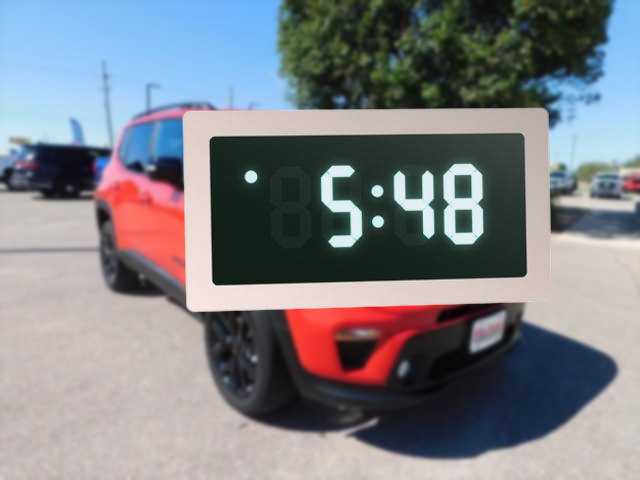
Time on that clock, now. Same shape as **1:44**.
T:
**5:48**
